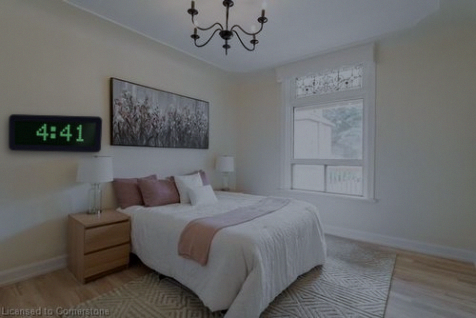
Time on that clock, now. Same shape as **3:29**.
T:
**4:41**
